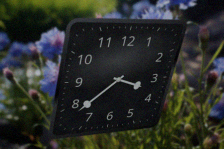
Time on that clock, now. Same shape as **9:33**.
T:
**3:38**
